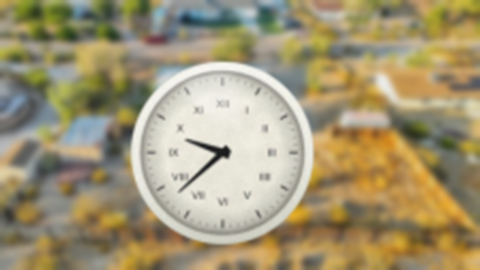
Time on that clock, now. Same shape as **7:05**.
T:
**9:38**
